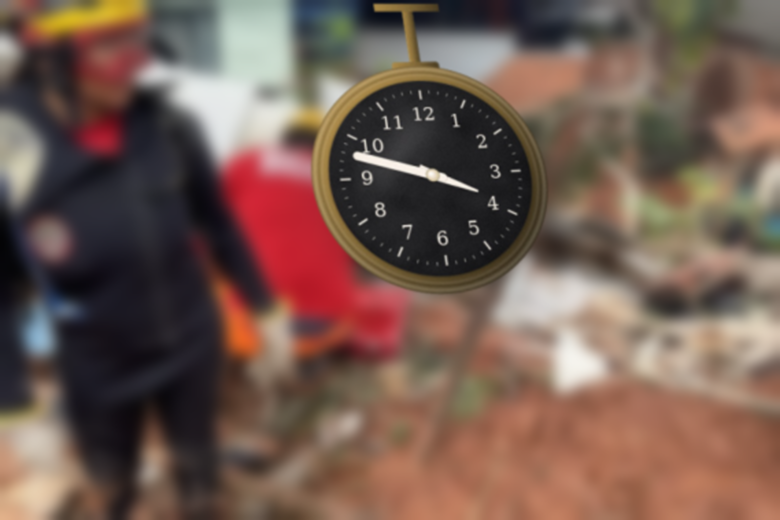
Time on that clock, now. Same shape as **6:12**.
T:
**3:48**
